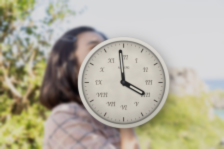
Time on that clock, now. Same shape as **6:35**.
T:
**3:59**
